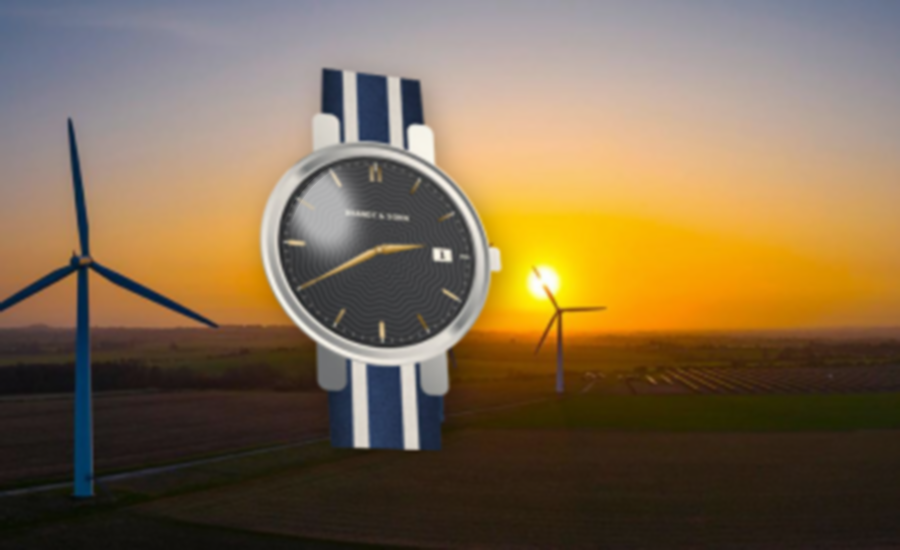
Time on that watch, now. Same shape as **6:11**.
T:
**2:40**
